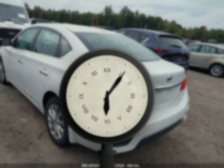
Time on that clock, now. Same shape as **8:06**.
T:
**6:06**
